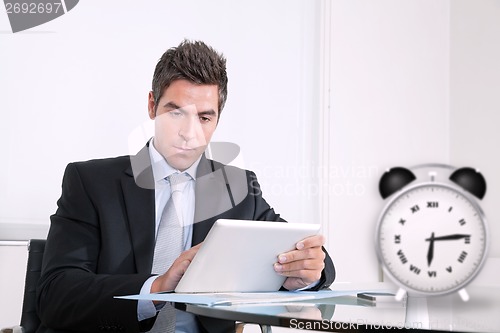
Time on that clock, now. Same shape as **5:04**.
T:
**6:14**
